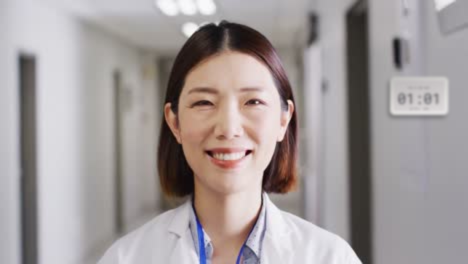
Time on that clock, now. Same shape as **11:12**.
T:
**1:01**
